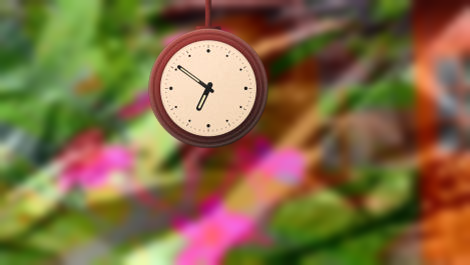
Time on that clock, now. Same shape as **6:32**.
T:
**6:51**
